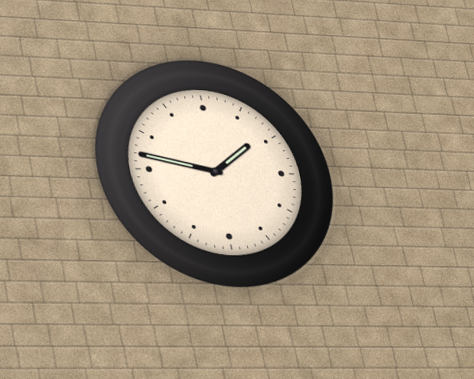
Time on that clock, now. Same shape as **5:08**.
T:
**1:47**
